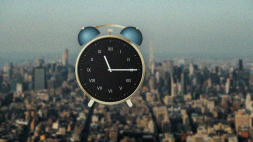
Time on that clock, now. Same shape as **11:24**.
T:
**11:15**
